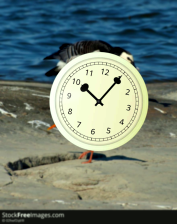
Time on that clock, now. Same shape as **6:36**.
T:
**10:05**
